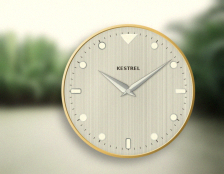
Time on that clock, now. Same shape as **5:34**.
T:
**10:09**
